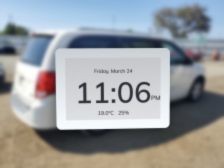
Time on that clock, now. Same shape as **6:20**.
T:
**11:06**
